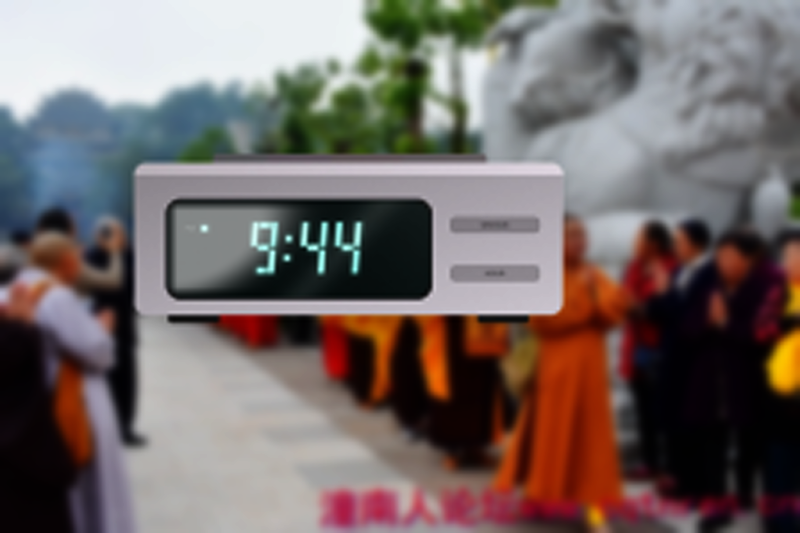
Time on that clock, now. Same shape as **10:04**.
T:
**9:44**
